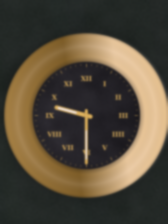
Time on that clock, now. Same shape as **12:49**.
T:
**9:30**
